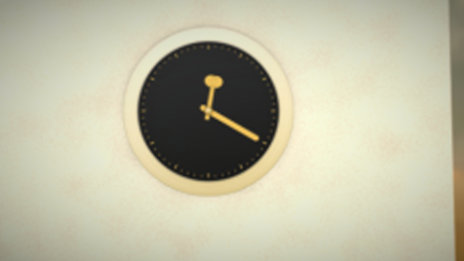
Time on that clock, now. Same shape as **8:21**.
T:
**12:20**
